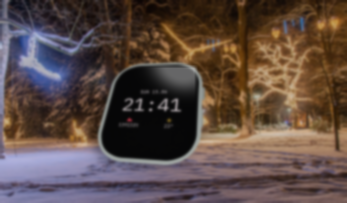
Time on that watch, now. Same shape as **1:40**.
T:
**21:41**
